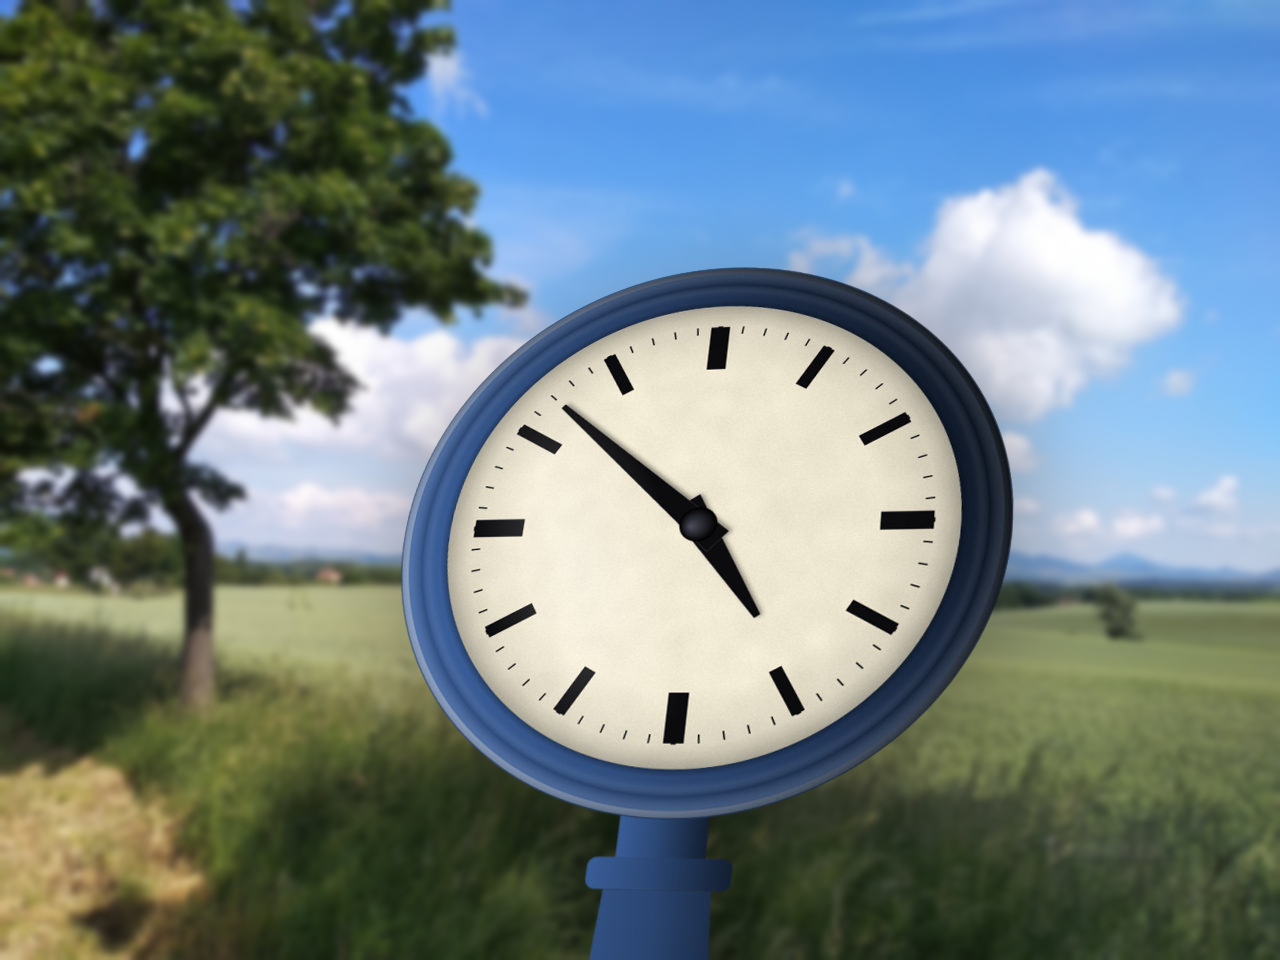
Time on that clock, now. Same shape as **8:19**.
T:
**4:52**
